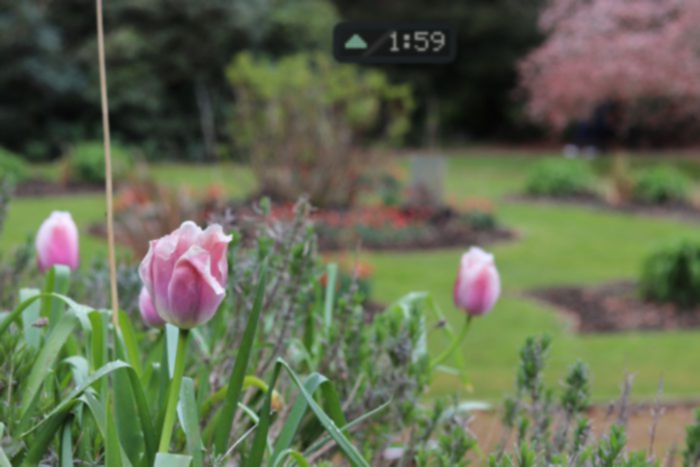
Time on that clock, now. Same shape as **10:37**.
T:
**1:59**
